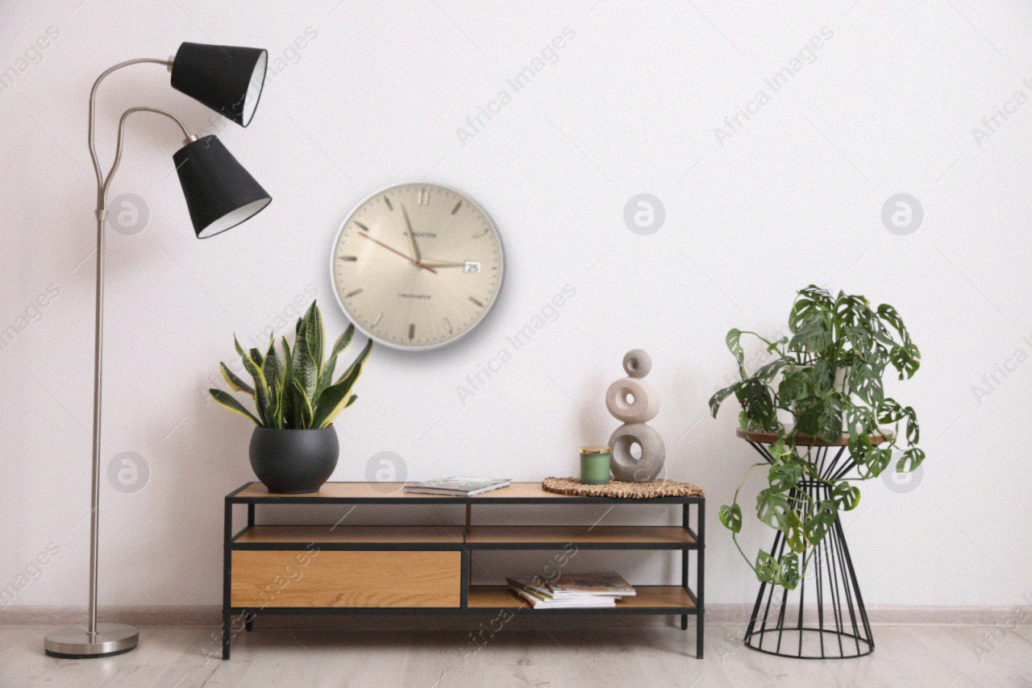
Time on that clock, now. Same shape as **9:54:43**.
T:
**2:56:49**
